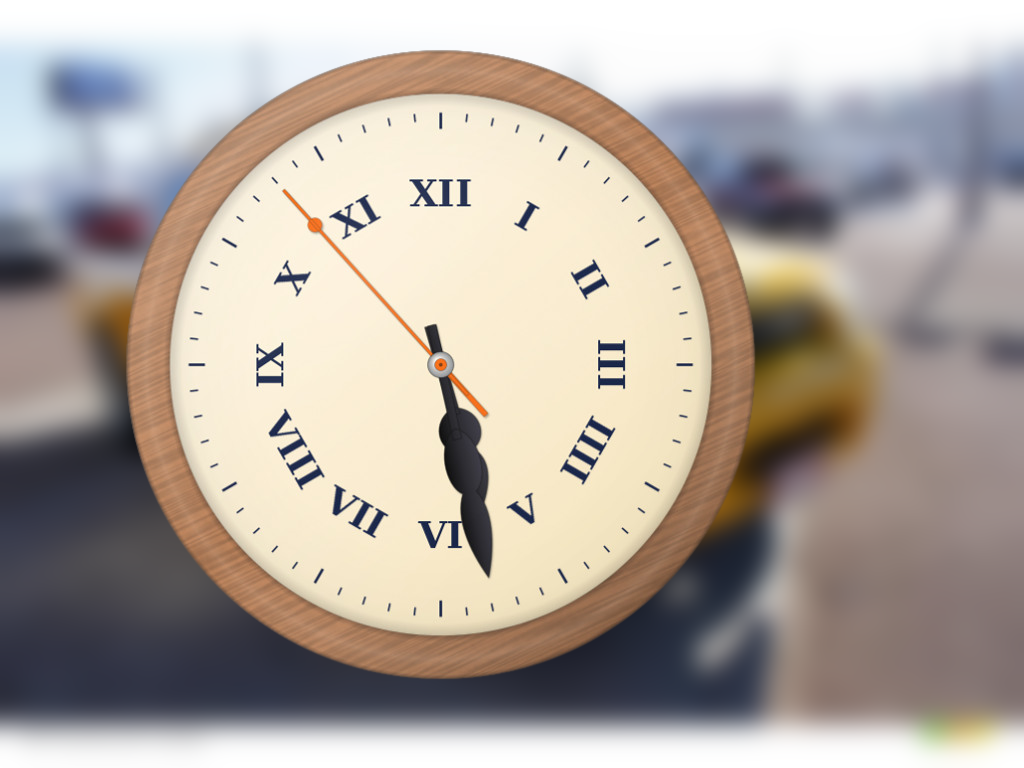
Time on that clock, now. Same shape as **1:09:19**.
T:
**5:27:53**
